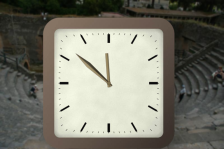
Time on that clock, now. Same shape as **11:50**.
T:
**11:52**
